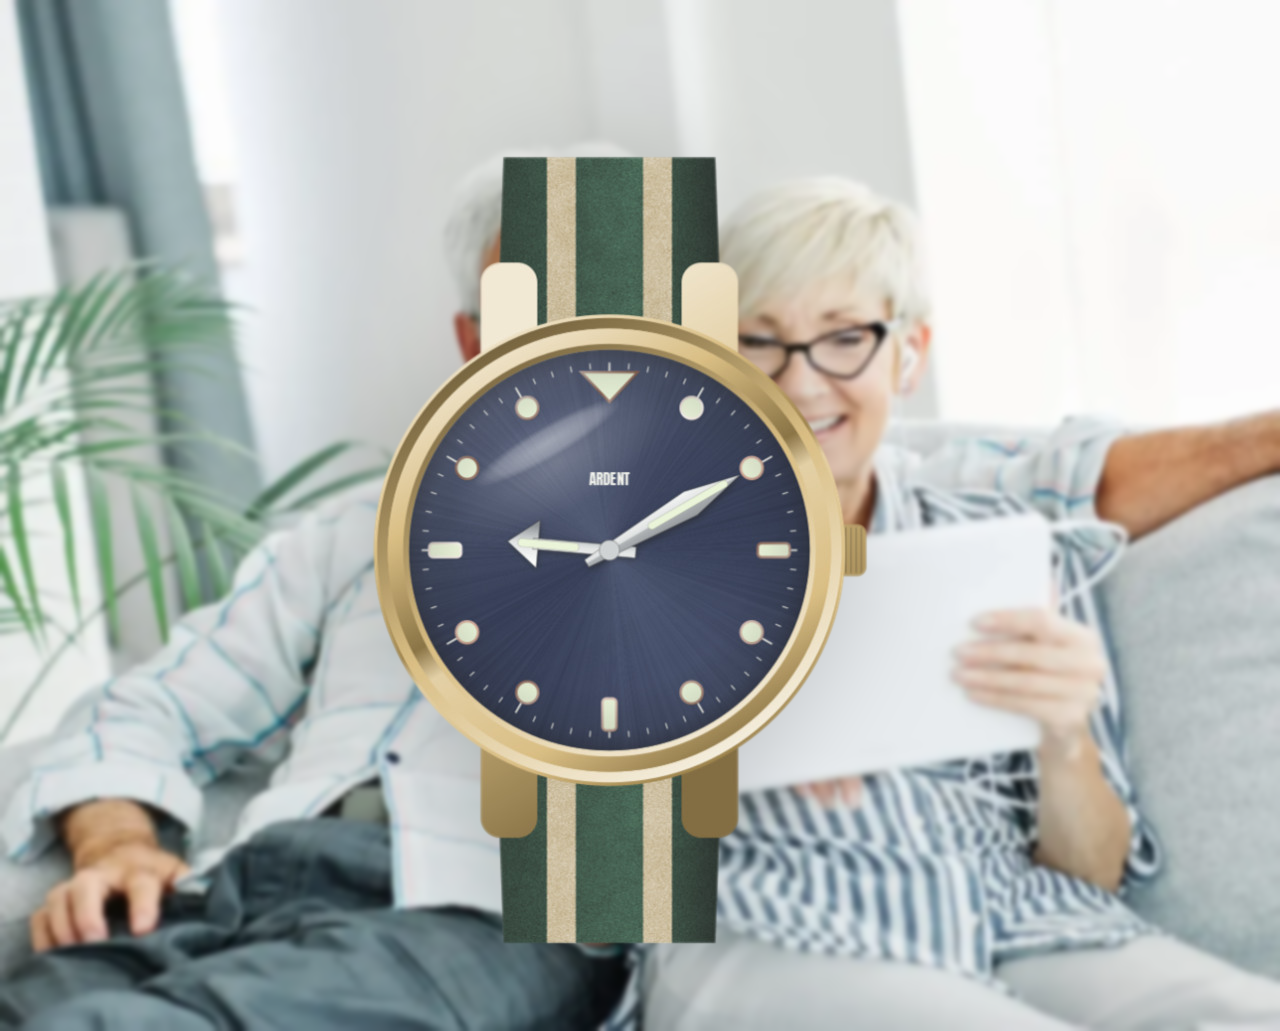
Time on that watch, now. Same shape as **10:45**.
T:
**9:10**
